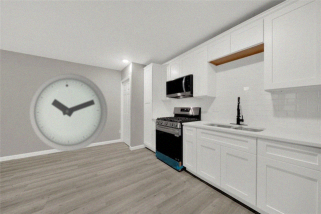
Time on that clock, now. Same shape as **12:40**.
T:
**10:12**
